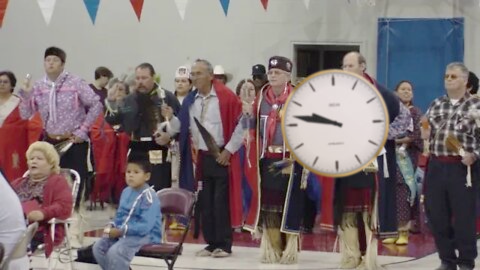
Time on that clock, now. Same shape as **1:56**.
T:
**9:47**
